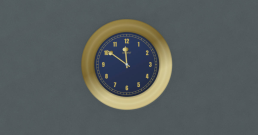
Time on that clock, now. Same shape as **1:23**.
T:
**11:51**
